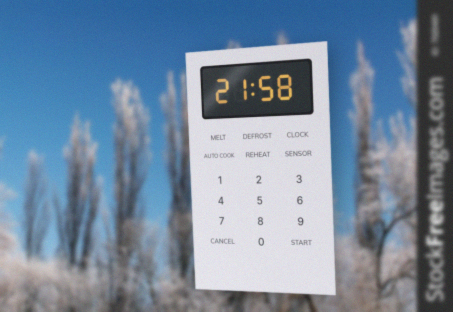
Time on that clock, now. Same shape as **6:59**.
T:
**21:58**
